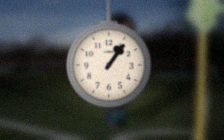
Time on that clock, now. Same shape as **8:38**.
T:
**1:06**
